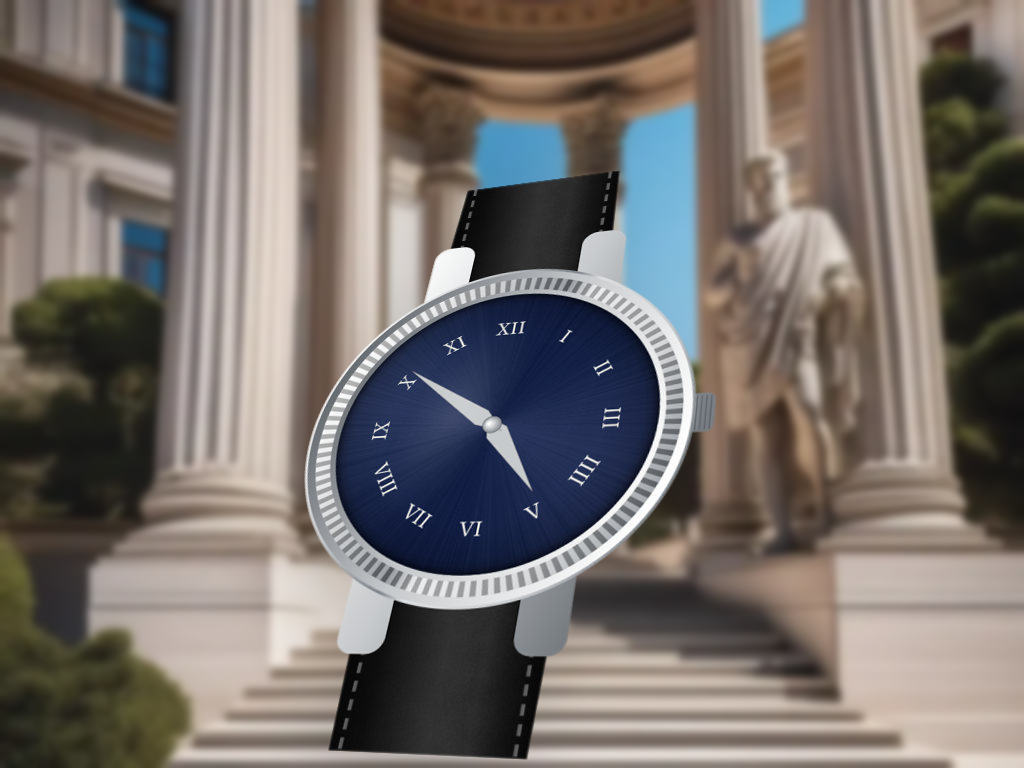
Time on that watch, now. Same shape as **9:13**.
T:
**4:51**
